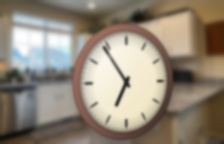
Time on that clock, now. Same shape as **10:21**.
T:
**6:54**
